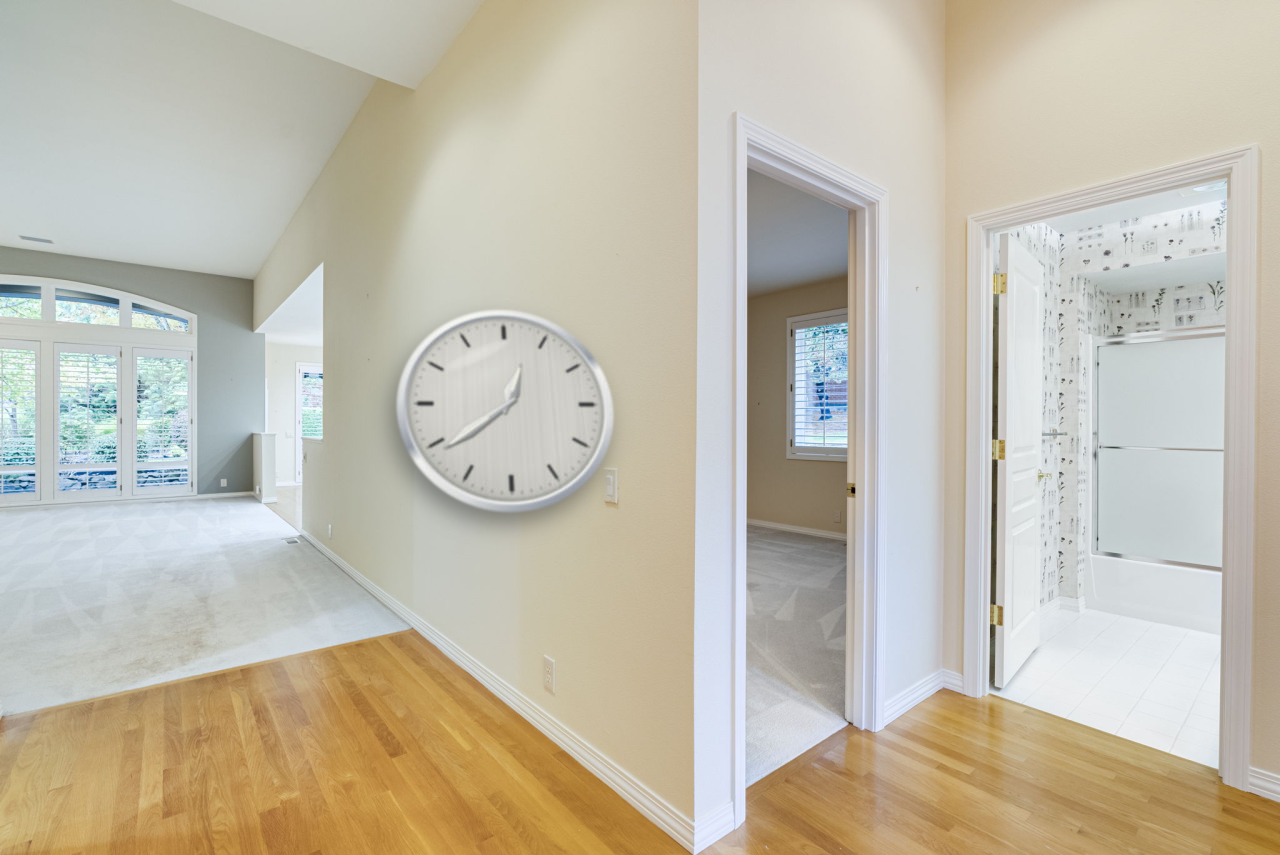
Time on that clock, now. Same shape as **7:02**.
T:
**12:39**
